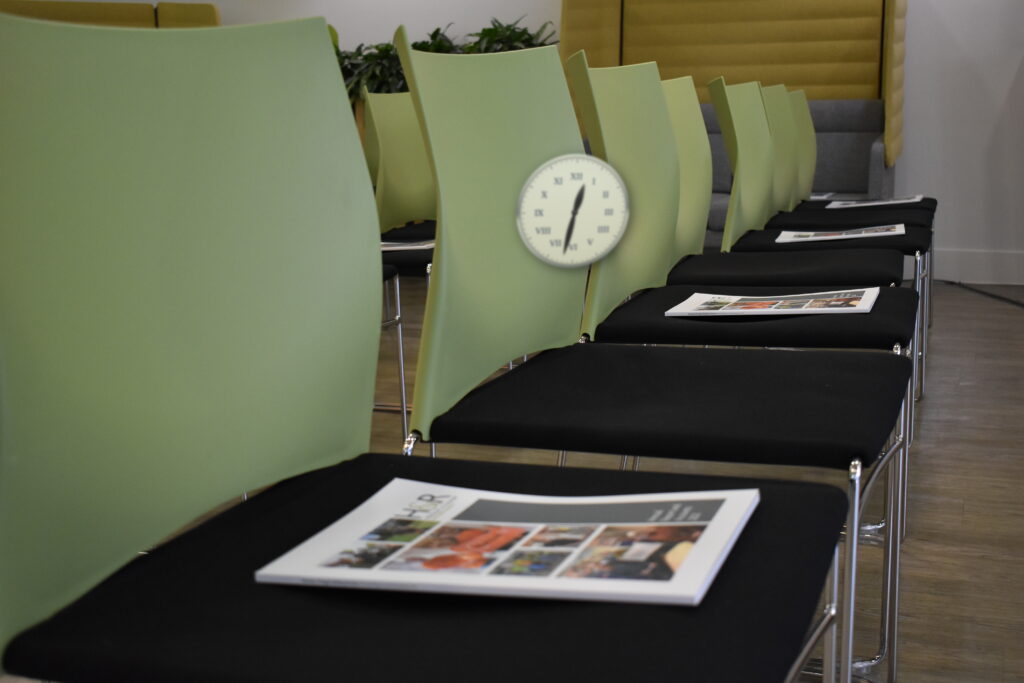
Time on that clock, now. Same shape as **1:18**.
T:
**12:32**
